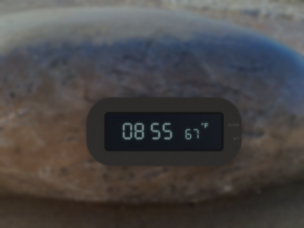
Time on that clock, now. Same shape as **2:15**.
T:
**8:55**
